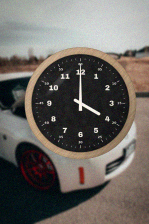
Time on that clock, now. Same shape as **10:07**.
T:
**4:00**
